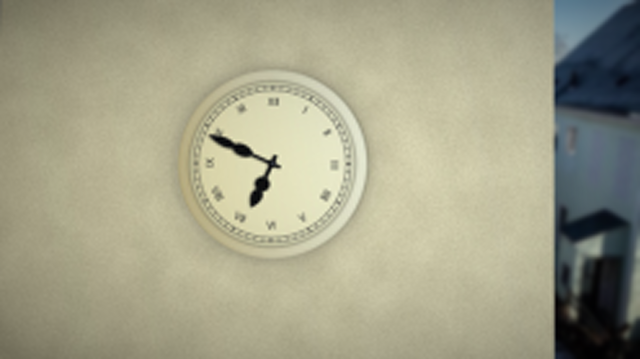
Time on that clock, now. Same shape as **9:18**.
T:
**6:49**
